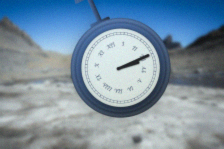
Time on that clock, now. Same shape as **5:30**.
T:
**3:15**
